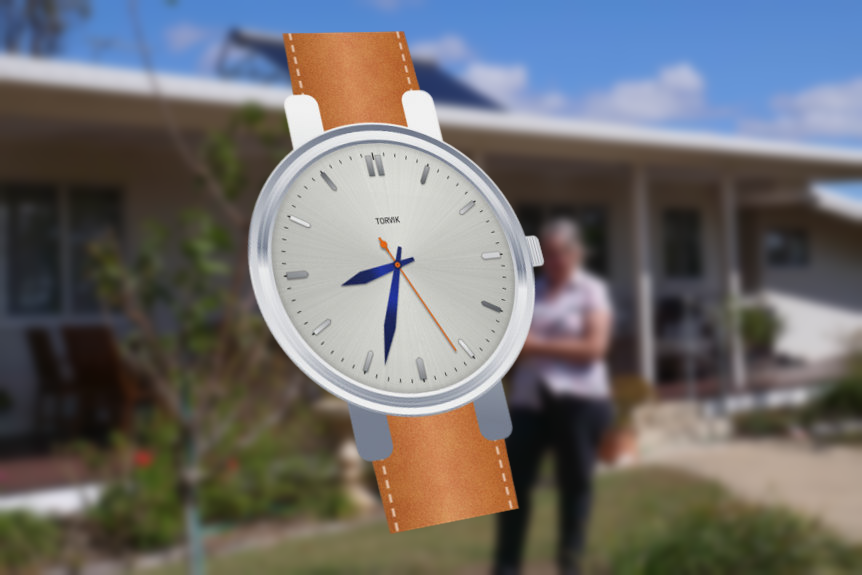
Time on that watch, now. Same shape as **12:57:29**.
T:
**8:33:26**
